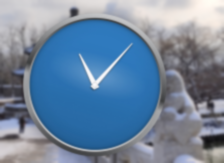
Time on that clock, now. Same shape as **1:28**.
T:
**11:07**
